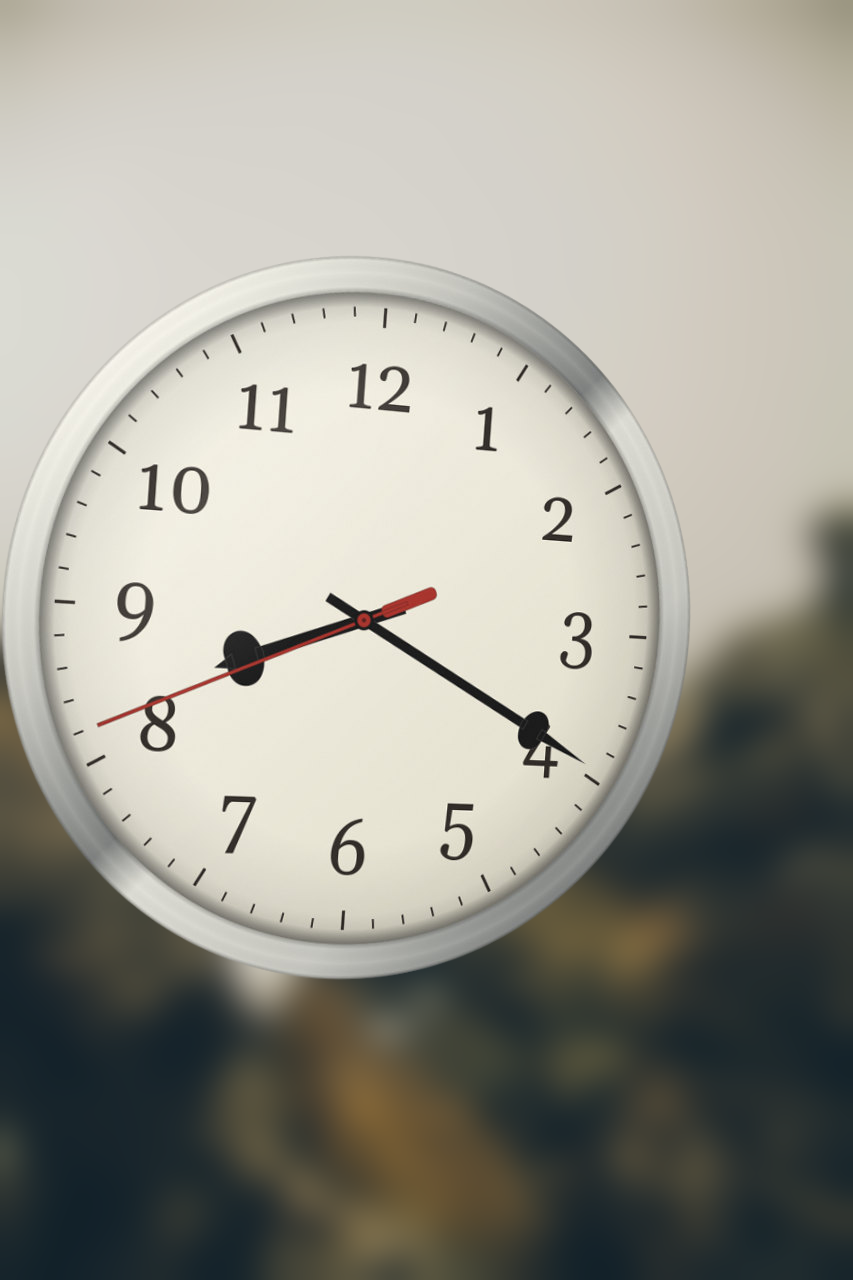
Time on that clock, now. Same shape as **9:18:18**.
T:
**8:19:41**
